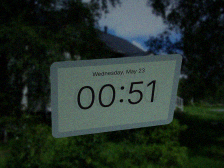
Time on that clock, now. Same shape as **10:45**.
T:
**0:51**
